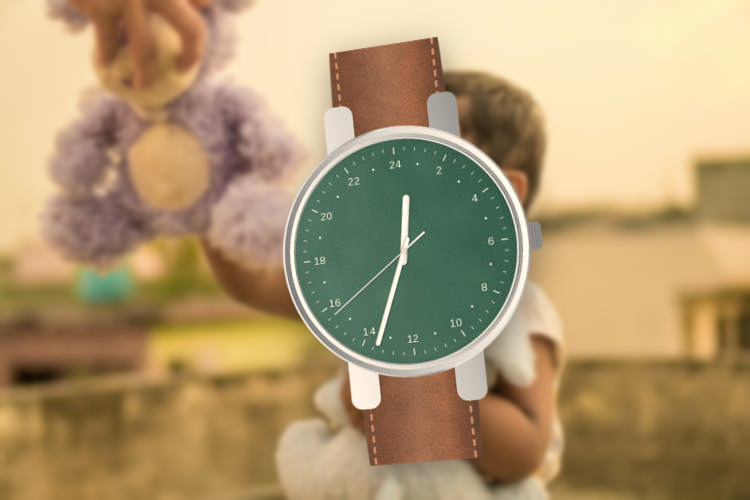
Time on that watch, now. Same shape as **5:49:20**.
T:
**0:33:39**
